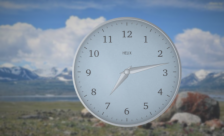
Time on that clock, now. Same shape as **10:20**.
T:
**7:13**
